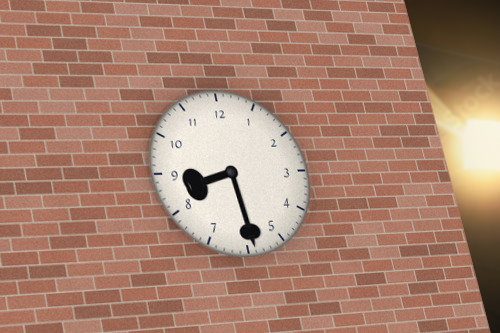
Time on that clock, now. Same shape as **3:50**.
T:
**8:29**
